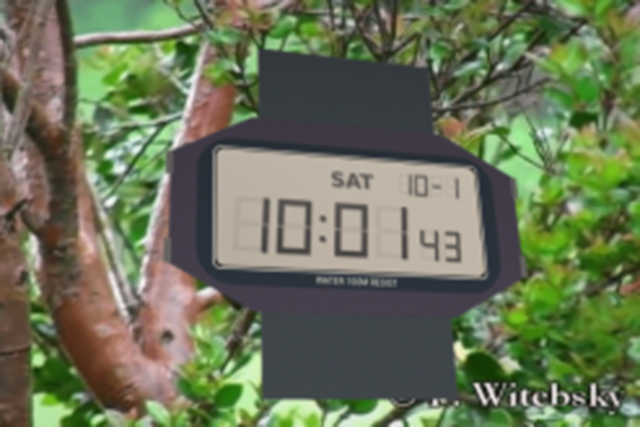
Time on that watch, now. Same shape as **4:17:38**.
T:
**10:01:43**
